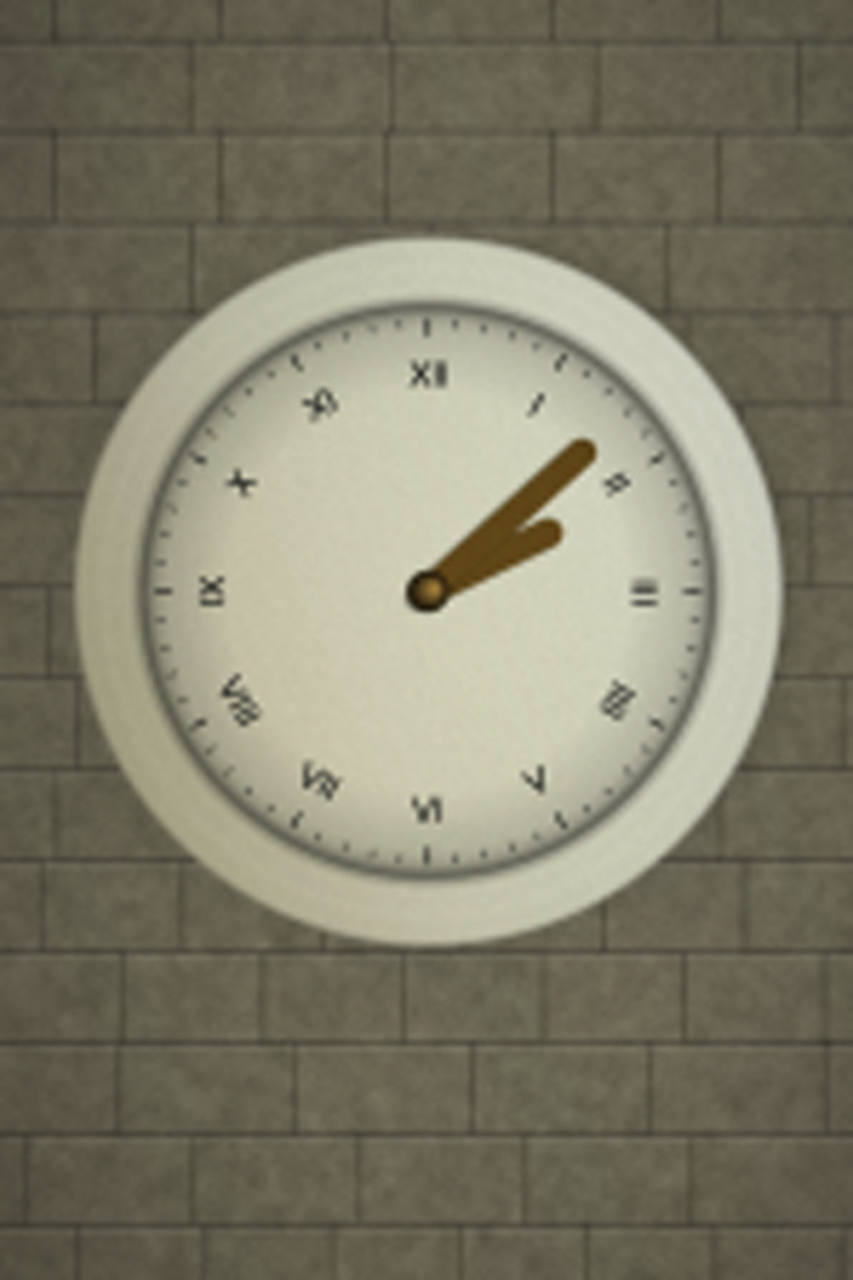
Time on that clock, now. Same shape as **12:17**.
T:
**2:08**
